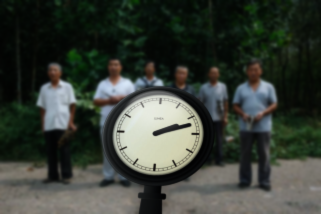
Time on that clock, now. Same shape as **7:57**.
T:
**2:12**
